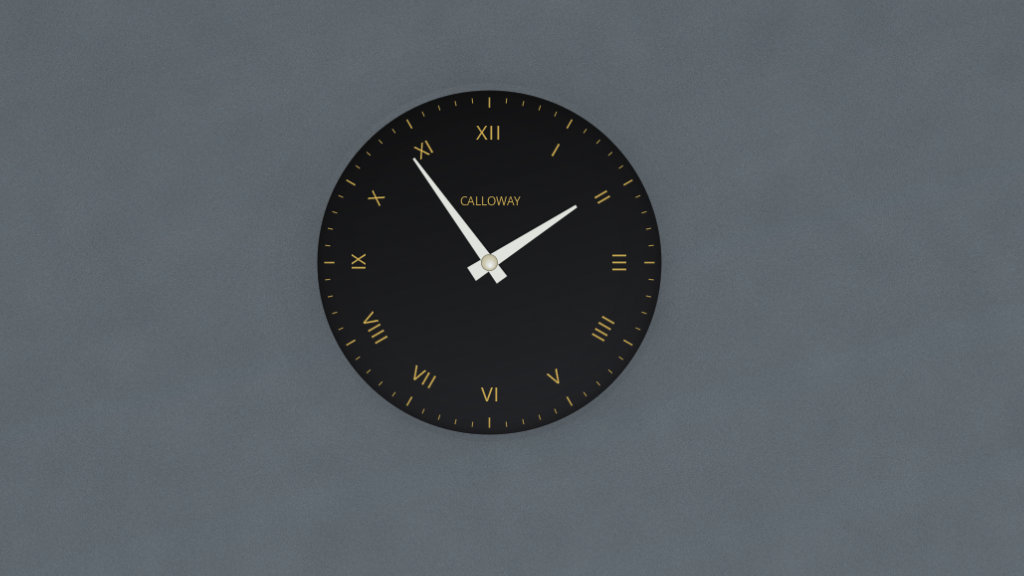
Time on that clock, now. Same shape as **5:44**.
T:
**1:54**
